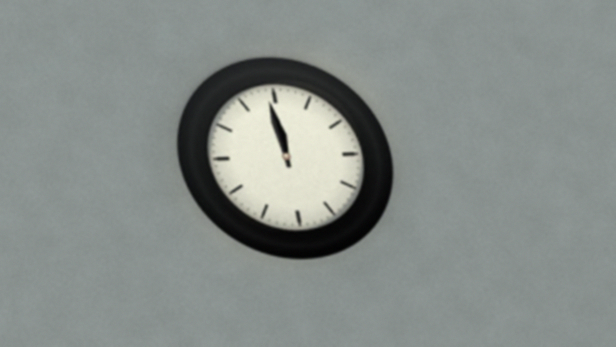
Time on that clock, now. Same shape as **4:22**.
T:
**11:59**
